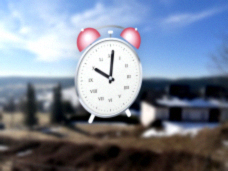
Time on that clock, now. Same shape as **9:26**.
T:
**10:01**
